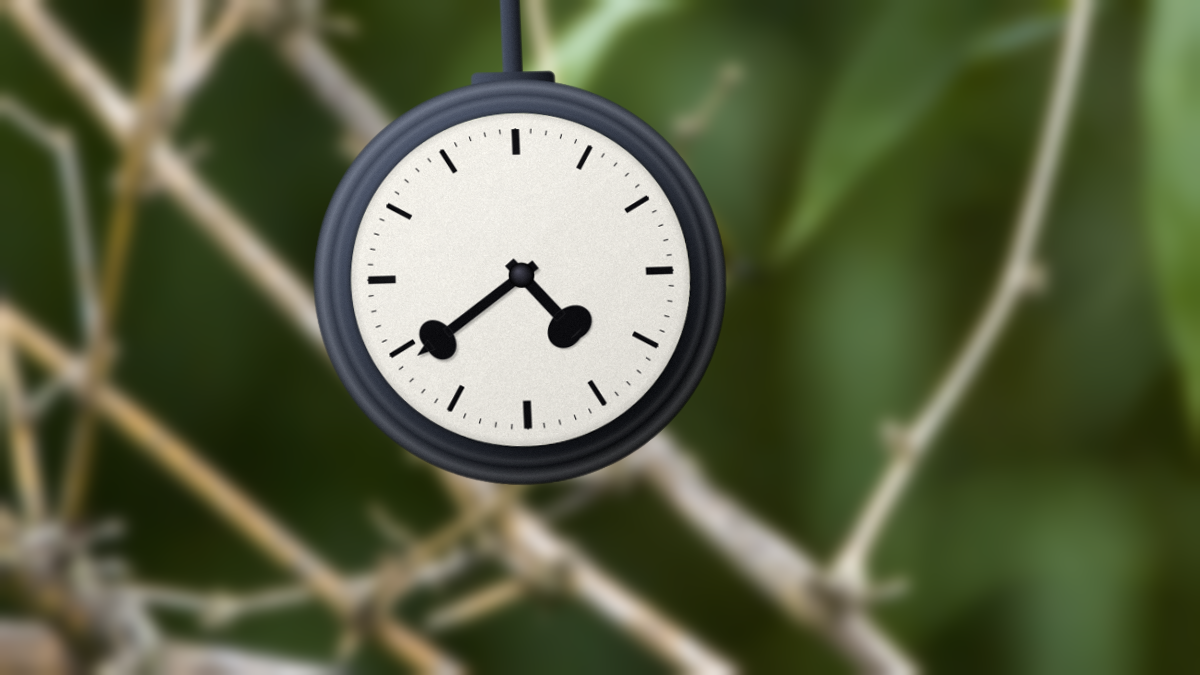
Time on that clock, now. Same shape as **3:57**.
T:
**4:39**
